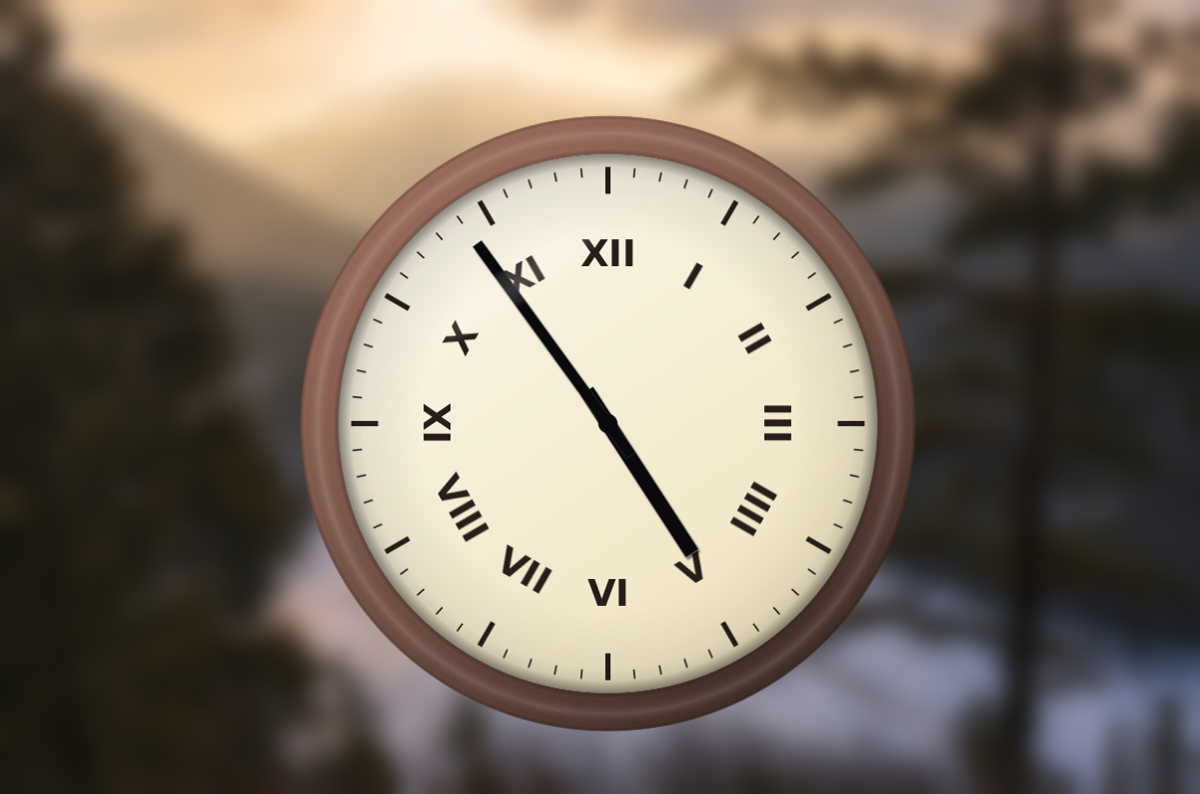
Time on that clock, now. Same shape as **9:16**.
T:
**4:54**
